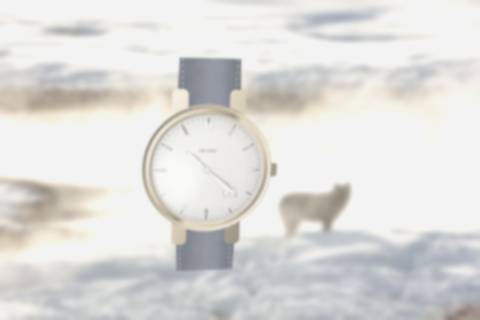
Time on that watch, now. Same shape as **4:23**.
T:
**10:22**
